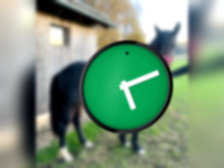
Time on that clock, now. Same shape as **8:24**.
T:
**5:11**
